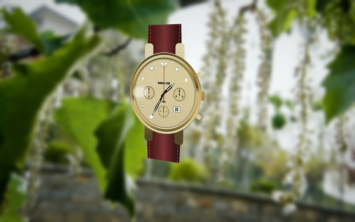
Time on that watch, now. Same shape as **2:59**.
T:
**1:35**
